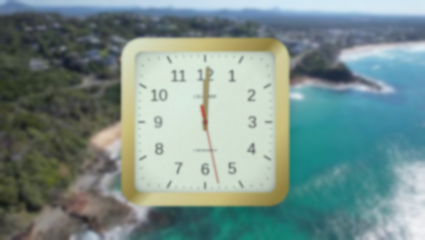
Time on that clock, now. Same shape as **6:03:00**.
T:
**12:00:28**
